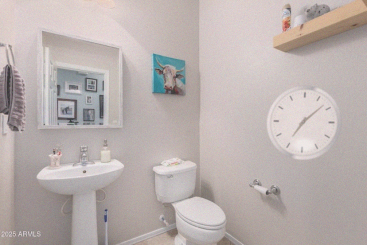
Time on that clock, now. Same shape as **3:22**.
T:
**7:08**
